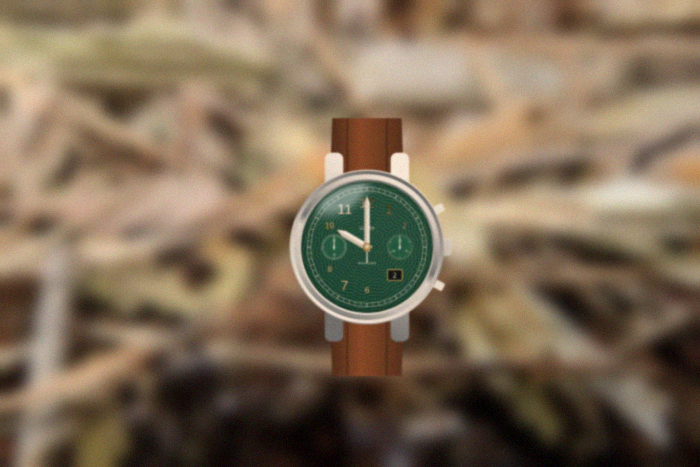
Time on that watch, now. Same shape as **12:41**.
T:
**10:00**
